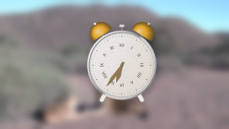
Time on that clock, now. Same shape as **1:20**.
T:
**6:36**
